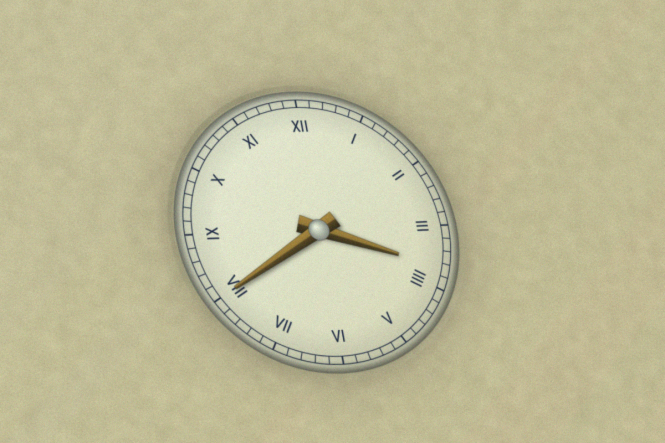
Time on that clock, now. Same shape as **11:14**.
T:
**3:40**
